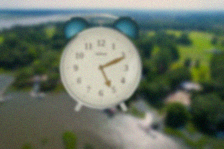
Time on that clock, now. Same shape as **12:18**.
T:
**5:11**
